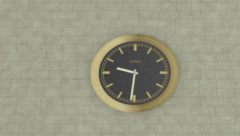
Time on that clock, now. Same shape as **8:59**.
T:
**9:31**
